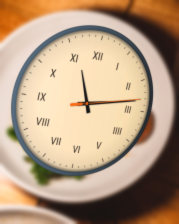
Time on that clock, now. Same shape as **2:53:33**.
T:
**11:13:13**
